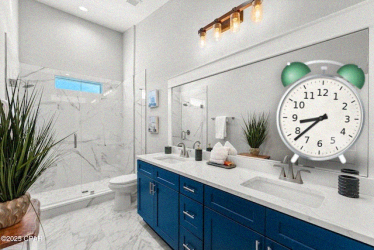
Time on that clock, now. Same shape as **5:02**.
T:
**8:38**
